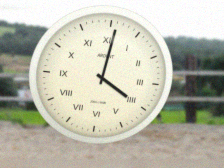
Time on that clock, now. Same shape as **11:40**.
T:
**4:01**
